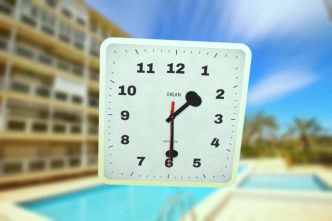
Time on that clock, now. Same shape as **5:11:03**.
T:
**1:29:30**
